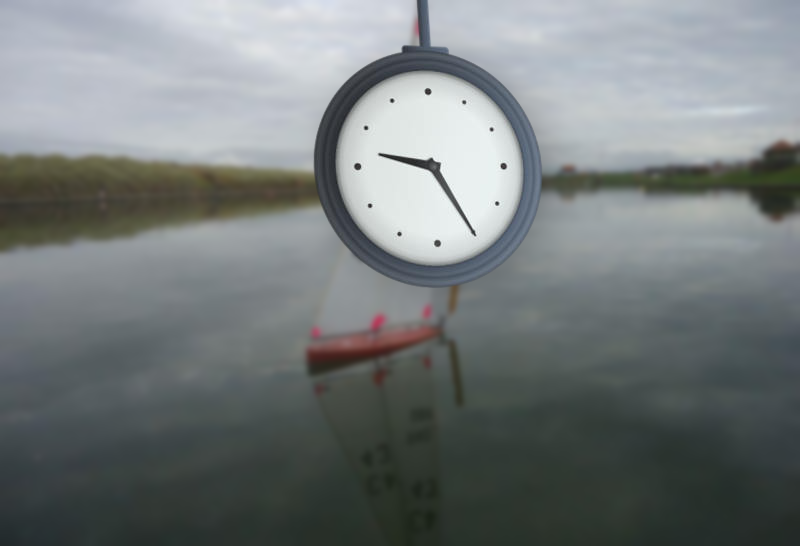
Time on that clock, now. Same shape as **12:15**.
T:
**9:25**
